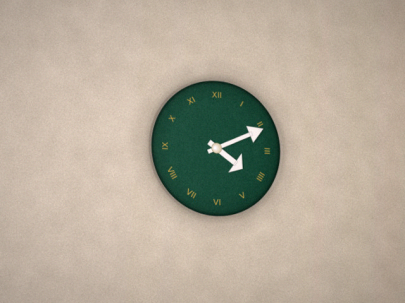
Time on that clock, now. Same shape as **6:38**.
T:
**4:11**
